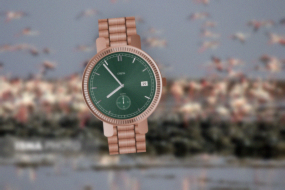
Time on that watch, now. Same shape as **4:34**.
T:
**7:54**
